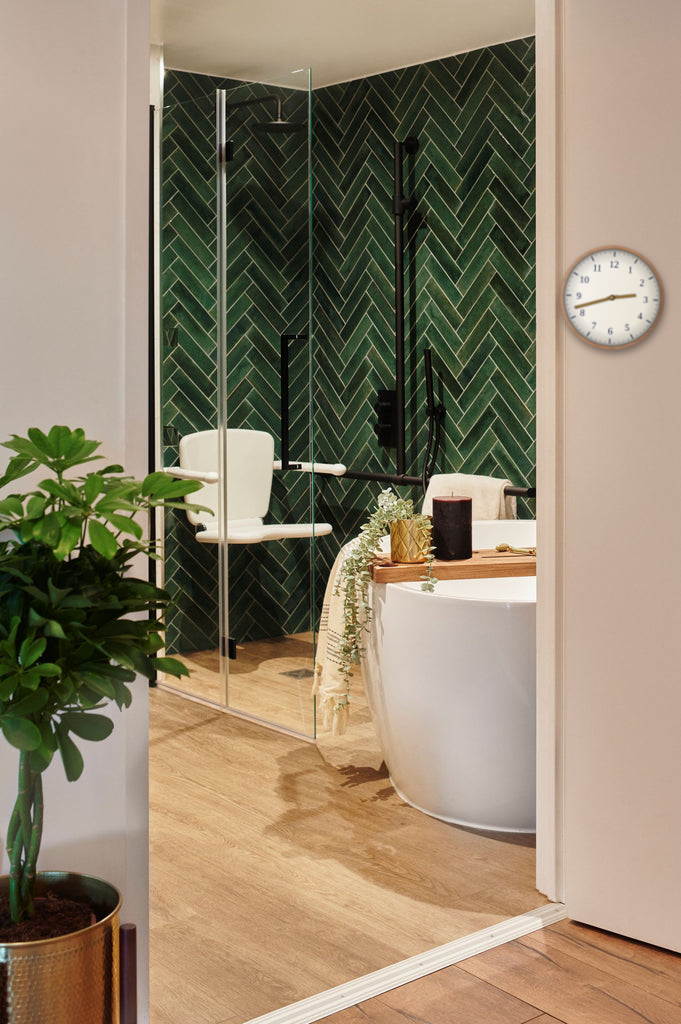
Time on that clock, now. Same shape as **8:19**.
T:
**2:42**
